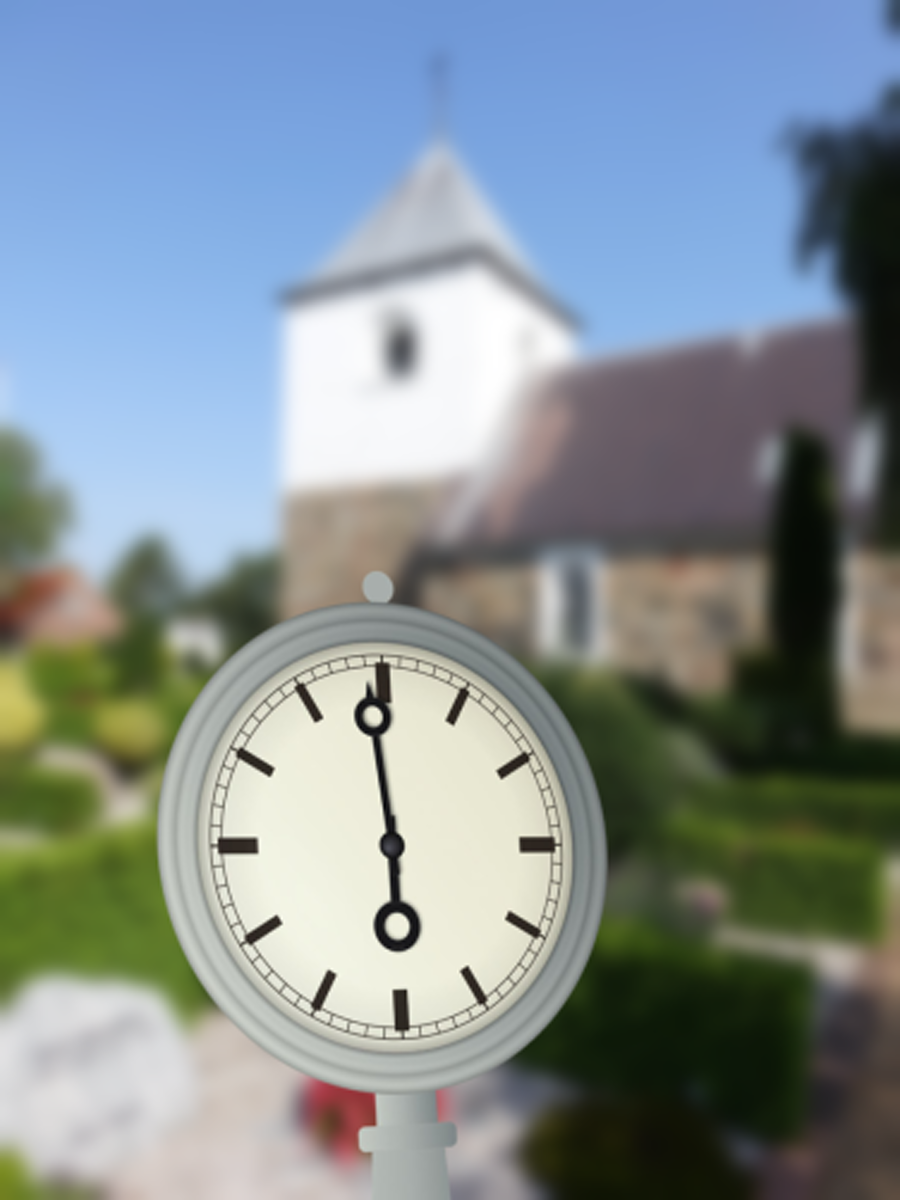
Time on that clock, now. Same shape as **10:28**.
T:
**5:59**
